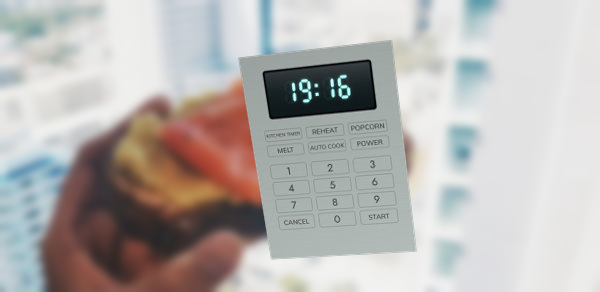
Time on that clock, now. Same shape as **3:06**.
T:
**19:16**
